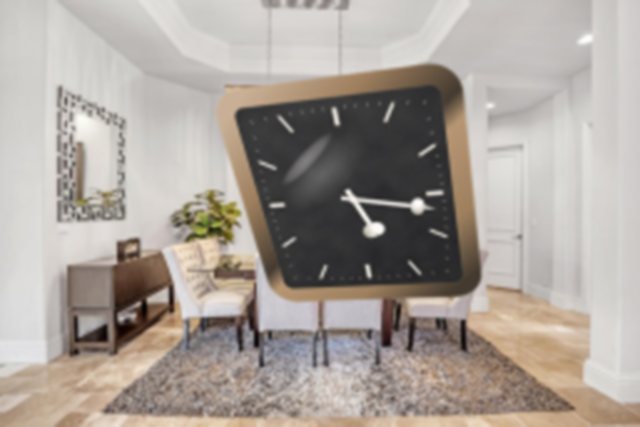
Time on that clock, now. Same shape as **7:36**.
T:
**5:17**
